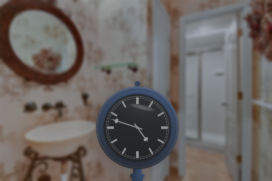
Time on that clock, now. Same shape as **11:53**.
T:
**4:48**
